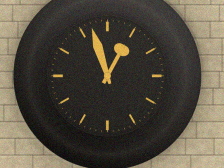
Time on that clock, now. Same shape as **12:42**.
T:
**12:57**
